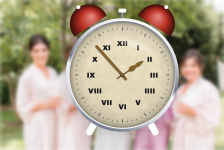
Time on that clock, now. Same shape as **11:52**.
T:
**1:53**
